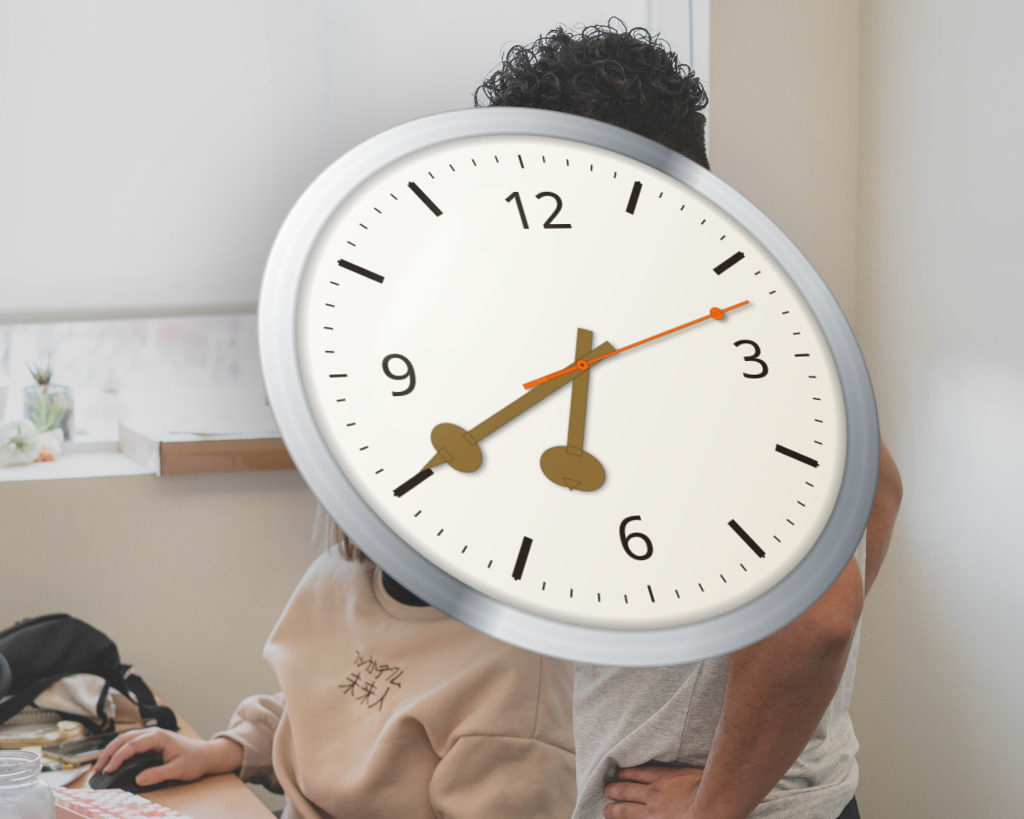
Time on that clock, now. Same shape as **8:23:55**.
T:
**6:40:12**
